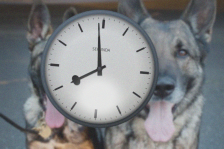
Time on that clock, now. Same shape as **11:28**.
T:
**7:59**
